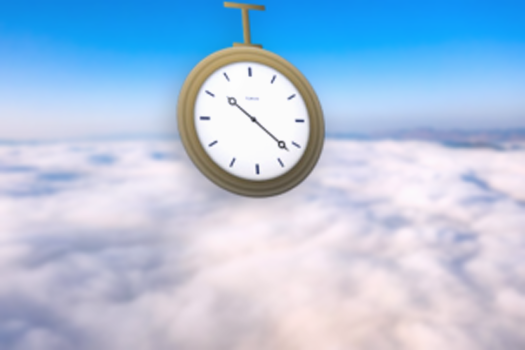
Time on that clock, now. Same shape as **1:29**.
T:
**10:22**
